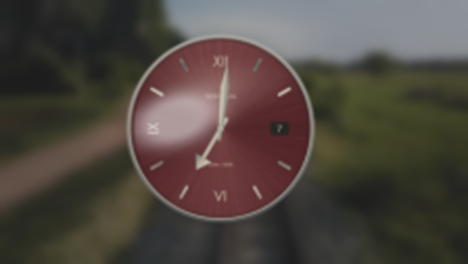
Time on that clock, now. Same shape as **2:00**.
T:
**7:01**
